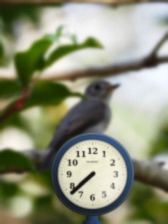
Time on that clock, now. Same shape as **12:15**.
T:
**7:38**
